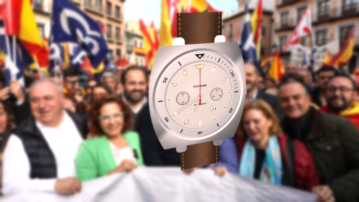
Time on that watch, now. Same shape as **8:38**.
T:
**6:40**
